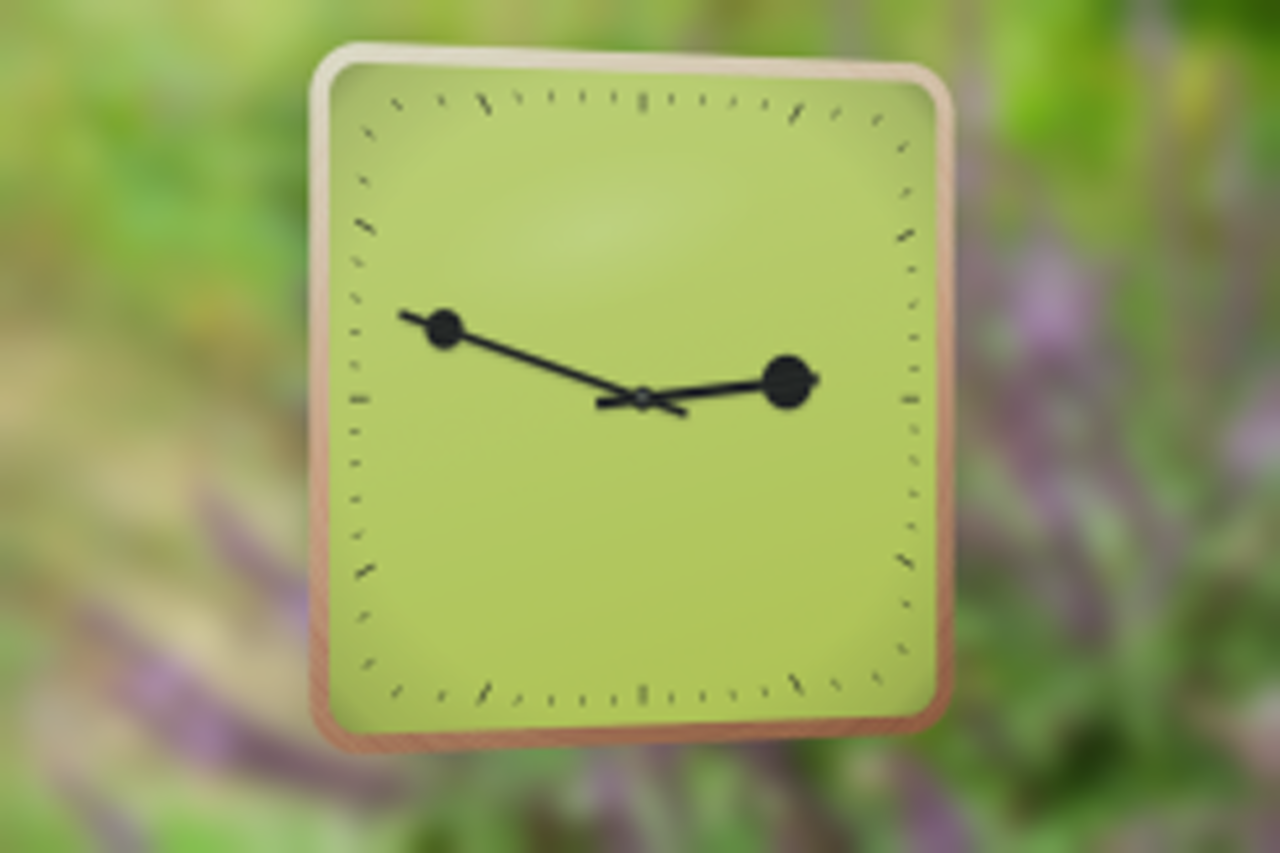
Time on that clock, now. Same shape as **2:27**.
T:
**2:48**
